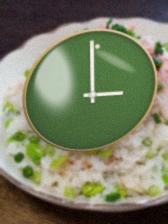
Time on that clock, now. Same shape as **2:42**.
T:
**2:59**
